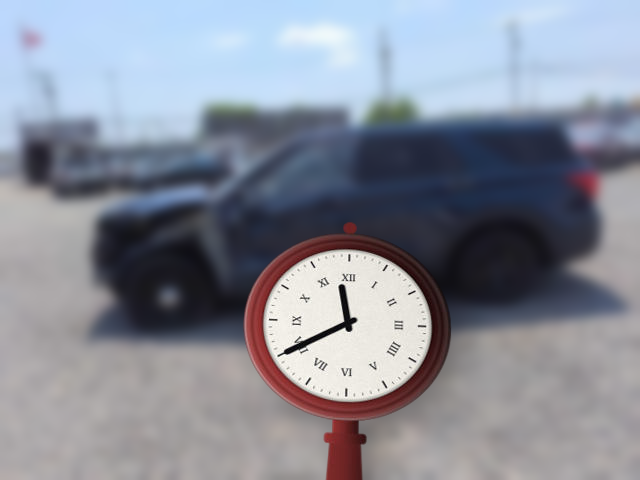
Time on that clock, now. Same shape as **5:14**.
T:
**11:40**
